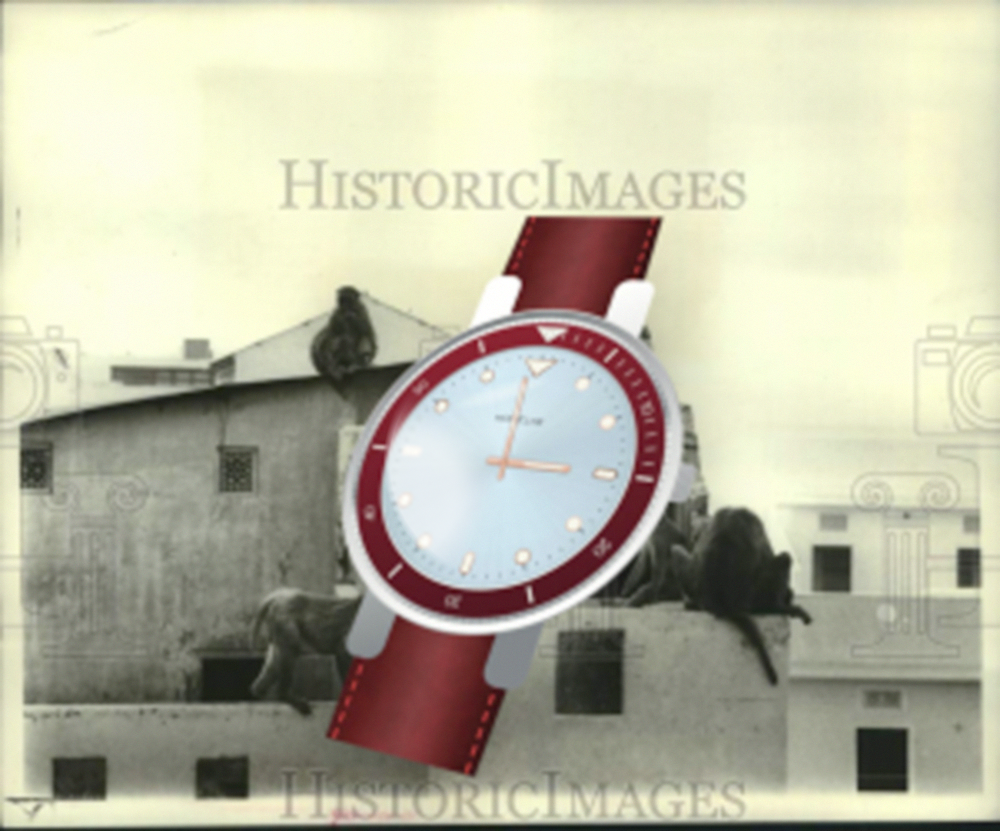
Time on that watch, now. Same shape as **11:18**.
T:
**2:59**
